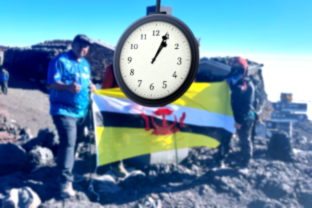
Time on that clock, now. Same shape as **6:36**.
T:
**1:04**
